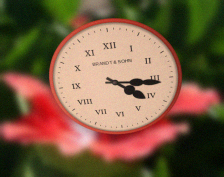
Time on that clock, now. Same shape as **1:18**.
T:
**4:16**
